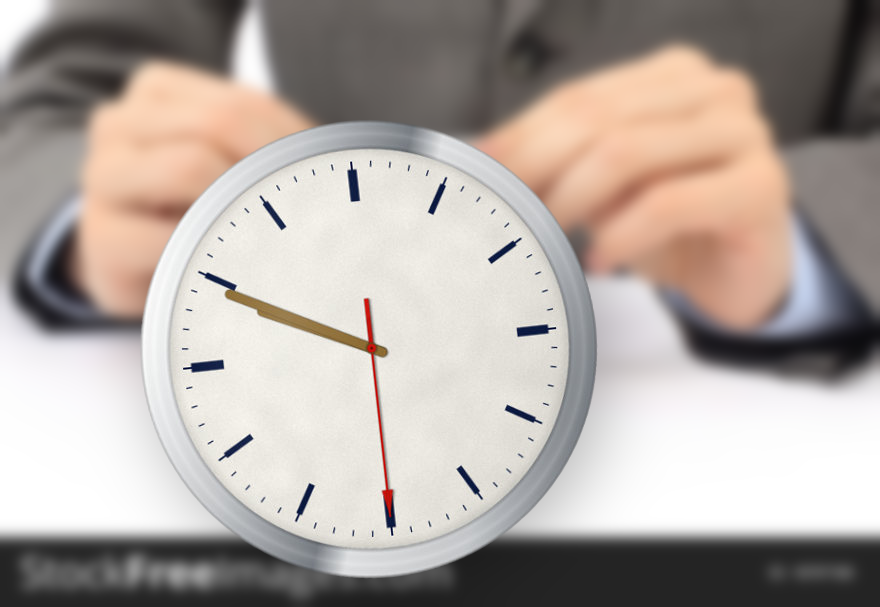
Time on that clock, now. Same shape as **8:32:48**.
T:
**9:49:30**
